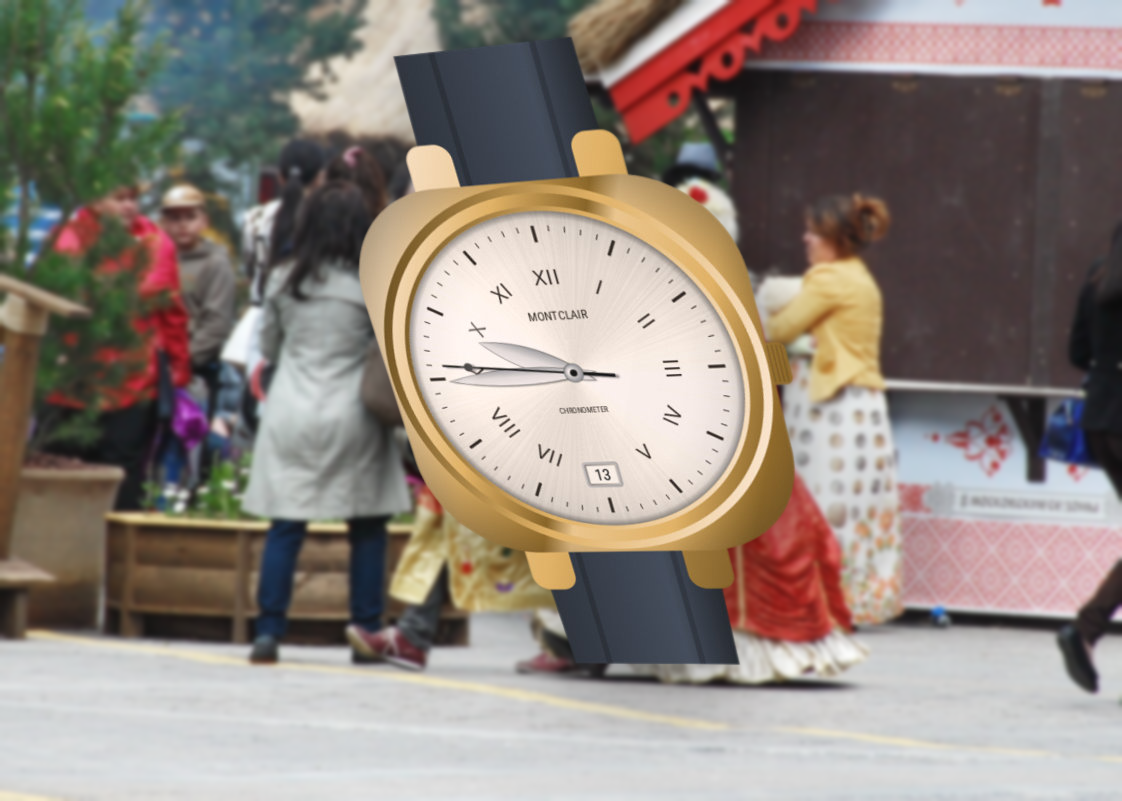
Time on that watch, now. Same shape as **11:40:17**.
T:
**9:44:46**
